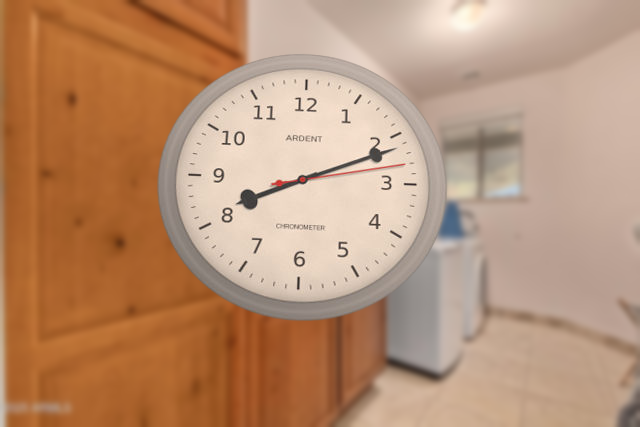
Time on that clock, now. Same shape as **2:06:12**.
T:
**8:11:13**
